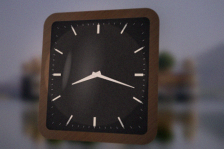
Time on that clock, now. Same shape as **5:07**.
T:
**8:18**
